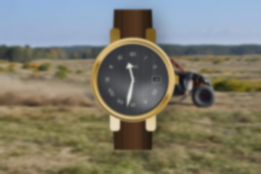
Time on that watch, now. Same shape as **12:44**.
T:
**11:32**
